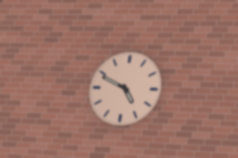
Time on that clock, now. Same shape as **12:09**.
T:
**4:49**
